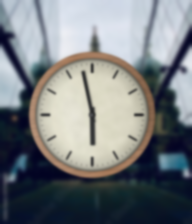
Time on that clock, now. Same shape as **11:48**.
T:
**5:58**
